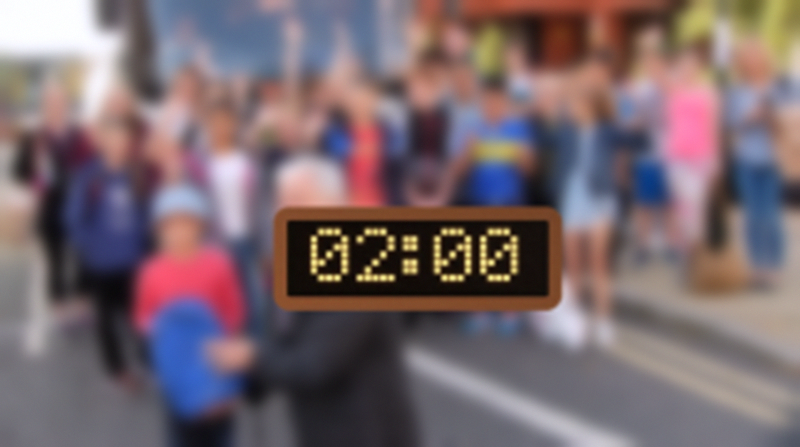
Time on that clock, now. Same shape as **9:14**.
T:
**2:00**
